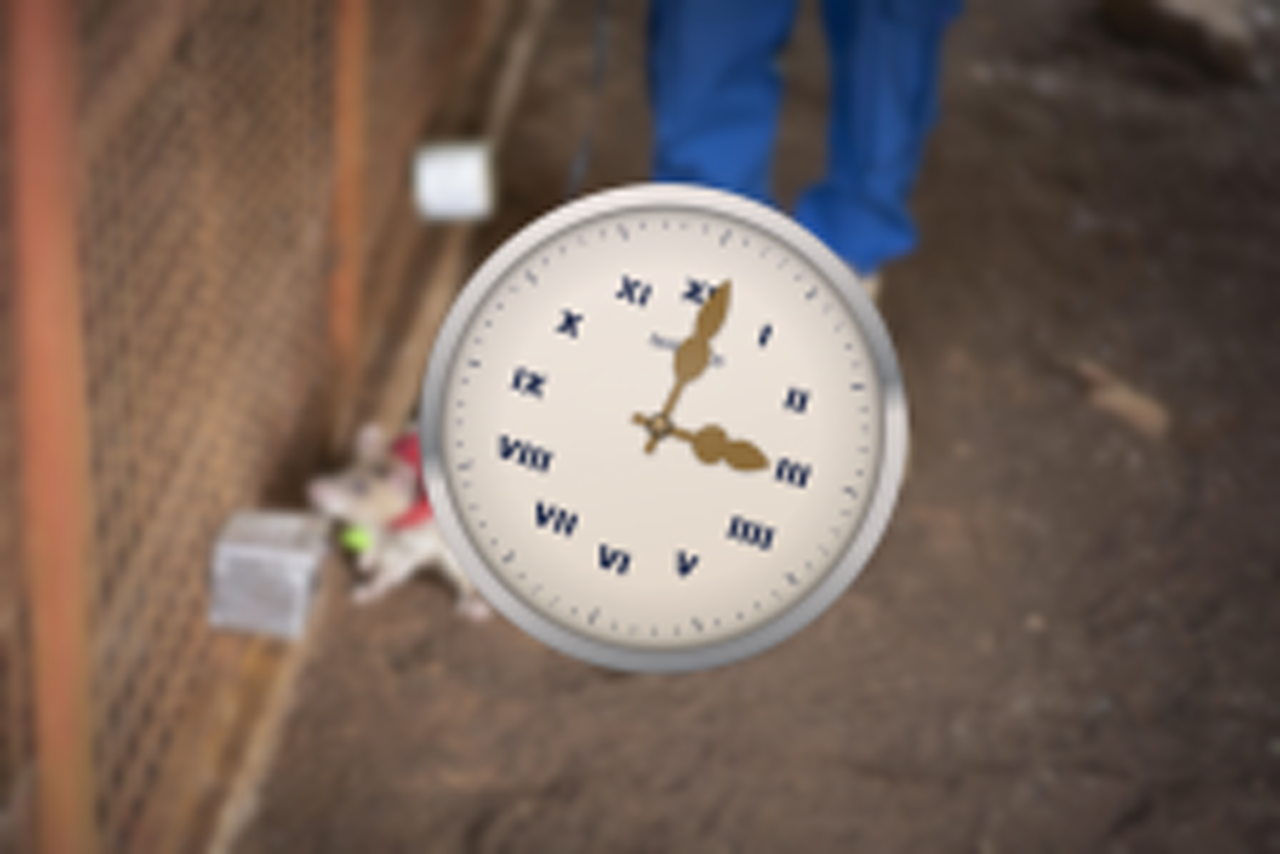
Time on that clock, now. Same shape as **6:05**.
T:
**3:01**
